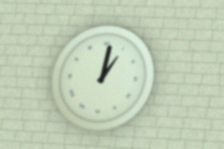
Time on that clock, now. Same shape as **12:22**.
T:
**1:01**
